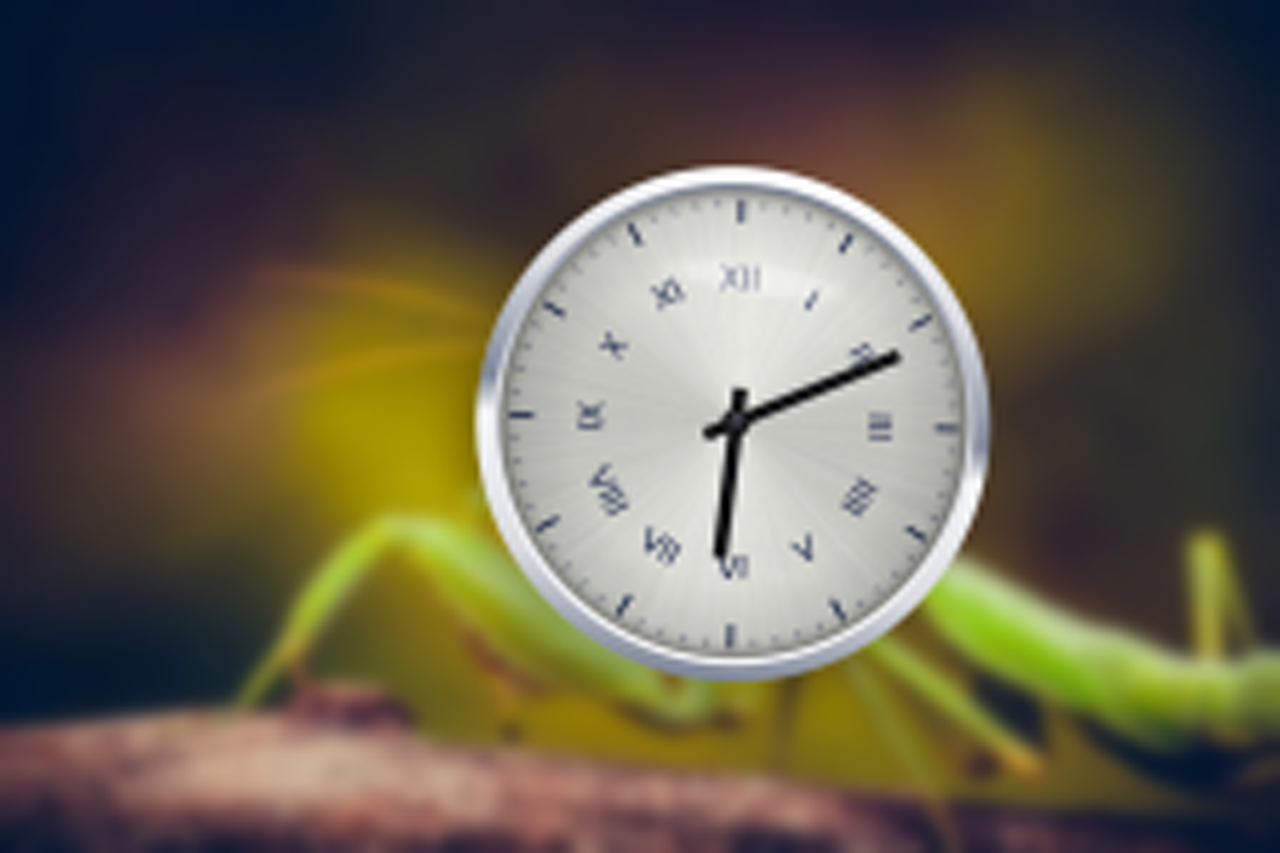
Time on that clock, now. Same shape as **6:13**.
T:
**6:11**
